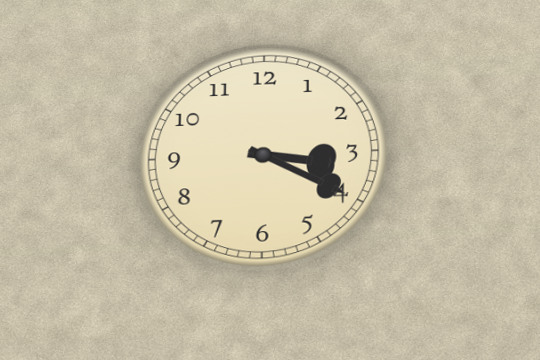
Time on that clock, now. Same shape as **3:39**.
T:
**3:20**
